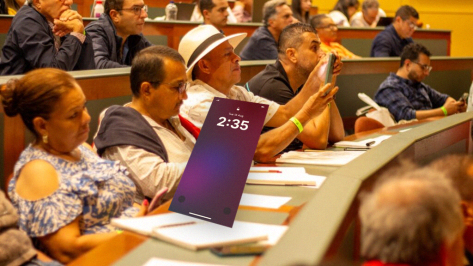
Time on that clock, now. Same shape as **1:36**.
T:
**2:35**
